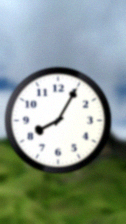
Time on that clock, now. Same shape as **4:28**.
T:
**8:05**
